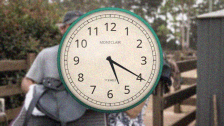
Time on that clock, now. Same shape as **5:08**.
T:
**5:20**
